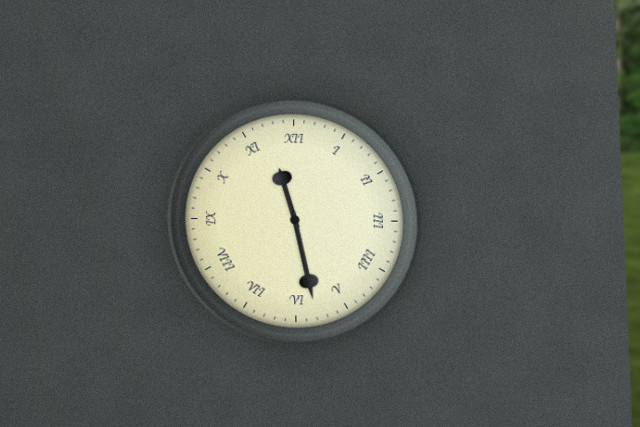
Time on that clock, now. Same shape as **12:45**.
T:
**11:28**
